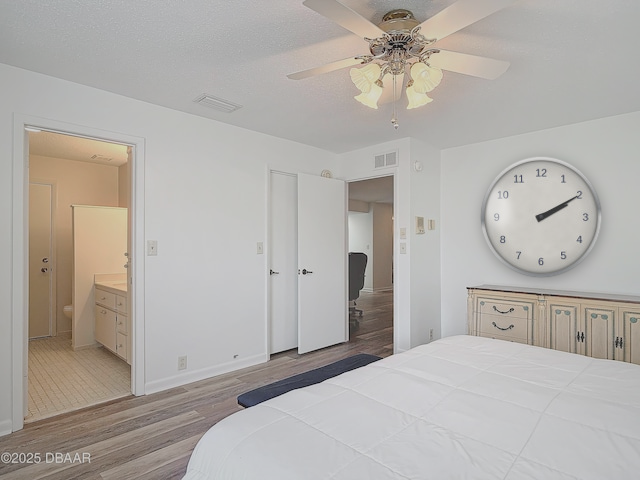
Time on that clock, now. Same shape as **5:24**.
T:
**2:10**
